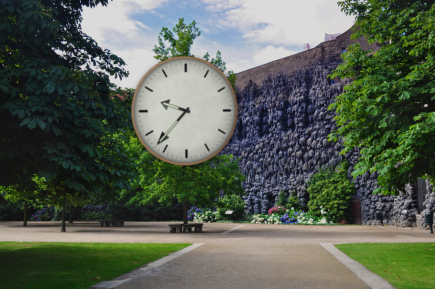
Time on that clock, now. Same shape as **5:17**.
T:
**9:37**
